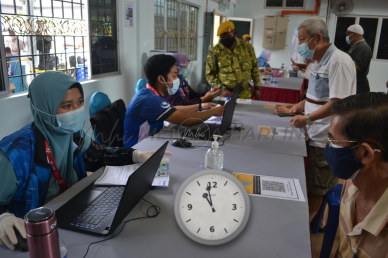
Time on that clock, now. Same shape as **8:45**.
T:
**10:58**
